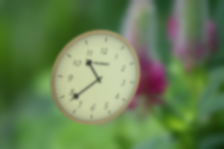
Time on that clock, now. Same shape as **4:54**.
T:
**10:38**
